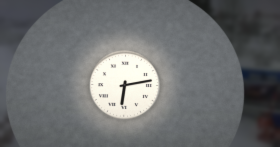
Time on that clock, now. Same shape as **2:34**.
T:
**6:13**
